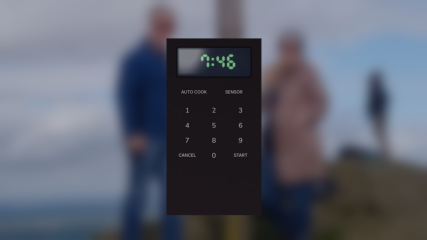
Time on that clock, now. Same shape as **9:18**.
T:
**7:46**
